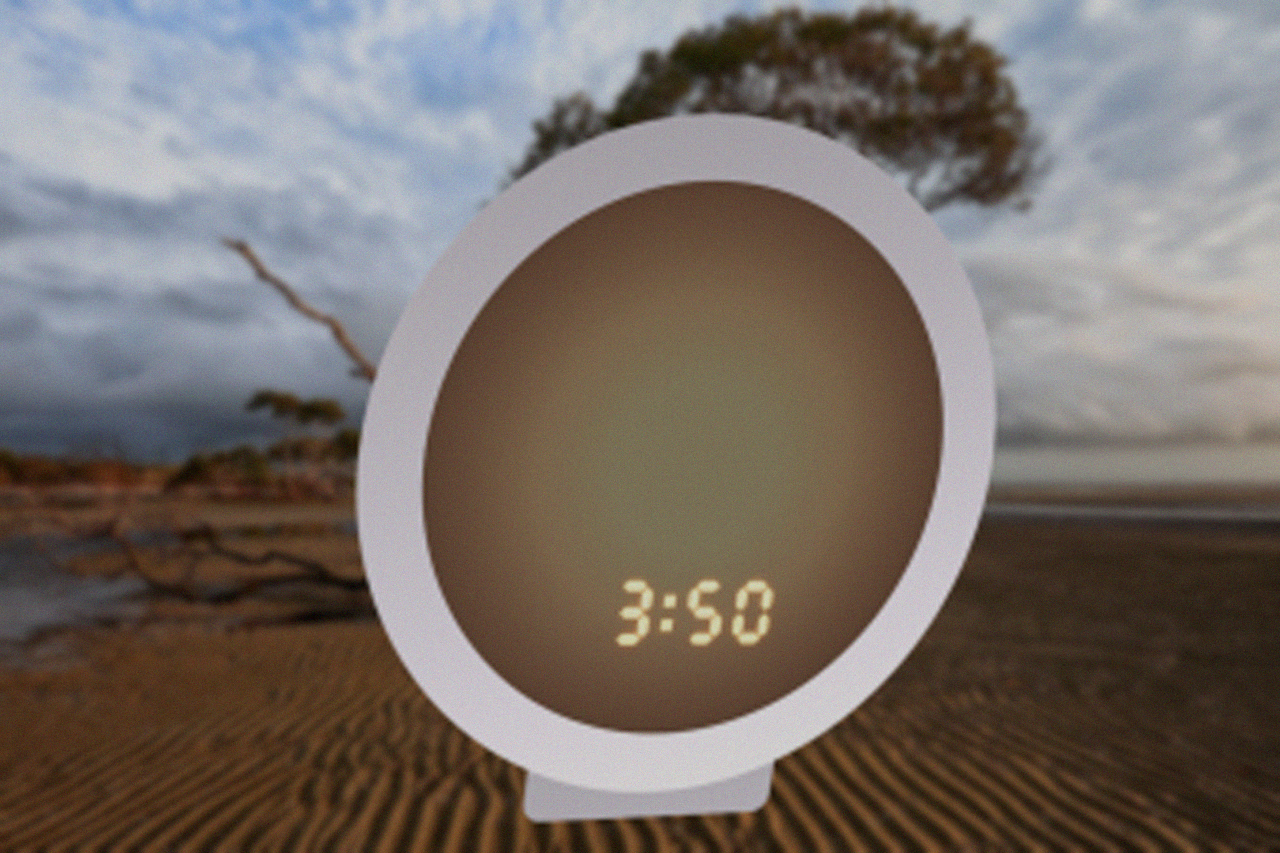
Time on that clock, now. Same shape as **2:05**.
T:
**3:50**
